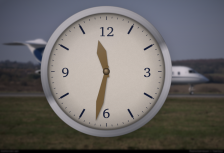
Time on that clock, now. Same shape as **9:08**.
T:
**11:32**
